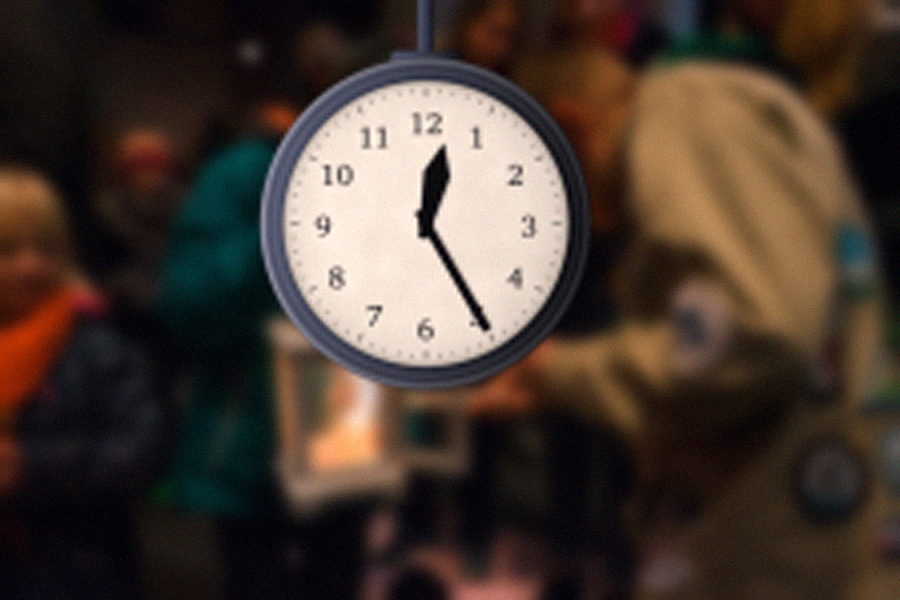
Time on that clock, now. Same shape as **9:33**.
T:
**12:25**
